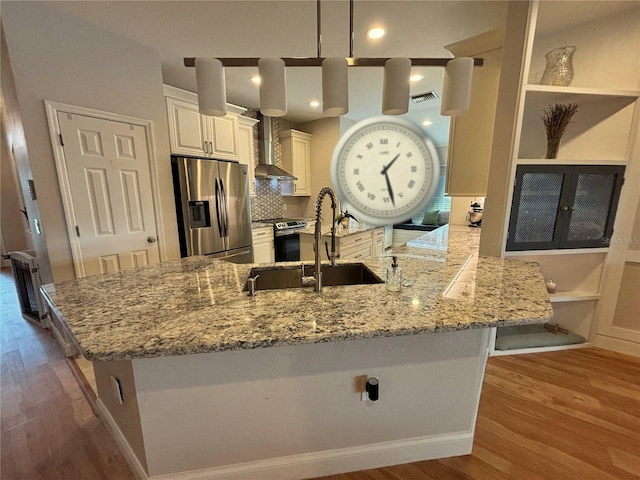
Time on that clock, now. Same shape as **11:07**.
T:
**1:28**
